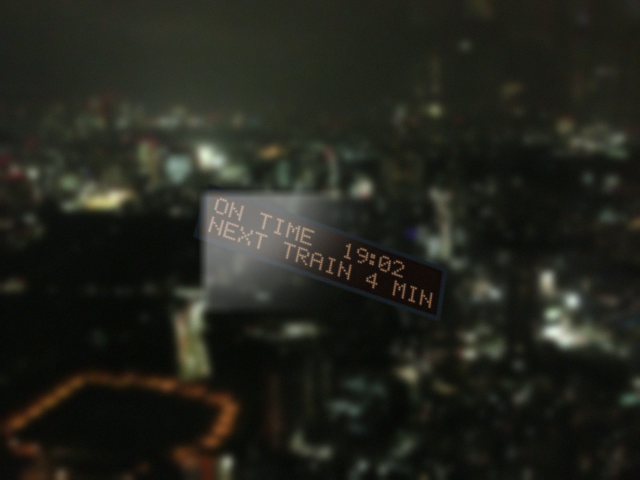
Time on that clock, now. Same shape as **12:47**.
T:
**19:02**
